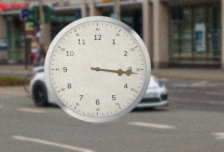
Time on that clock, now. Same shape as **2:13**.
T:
**3:16**
